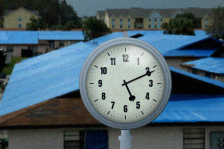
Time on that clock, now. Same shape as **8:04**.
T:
**5:11**
